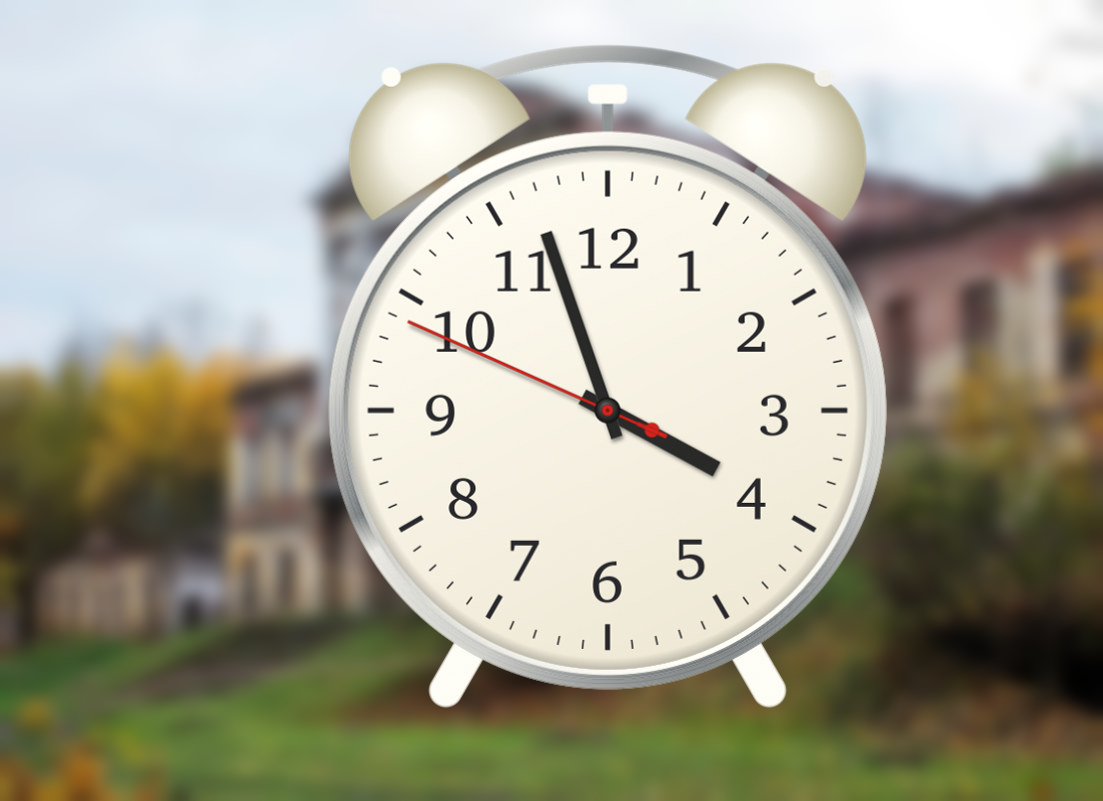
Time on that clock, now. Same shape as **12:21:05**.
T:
**3:56:49**
